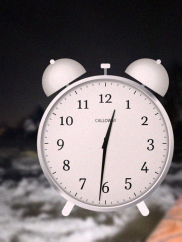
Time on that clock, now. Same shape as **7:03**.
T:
**12:31**
